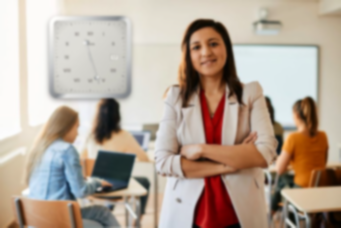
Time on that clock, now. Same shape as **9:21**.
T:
**11:27**
